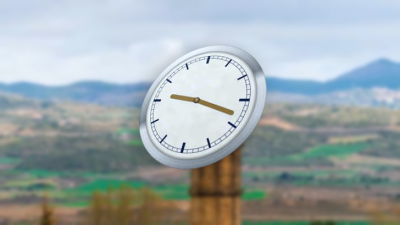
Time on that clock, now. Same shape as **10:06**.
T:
**9:18**
